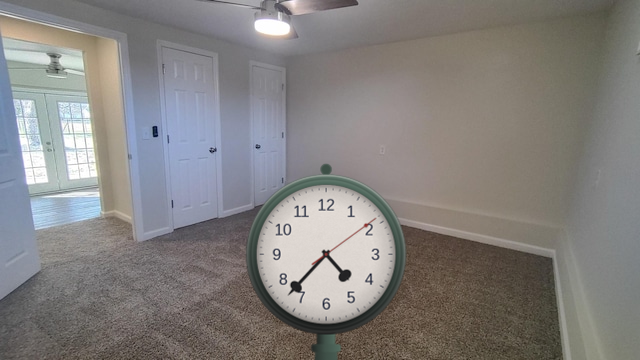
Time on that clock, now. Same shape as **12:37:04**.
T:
**4:37:09**
